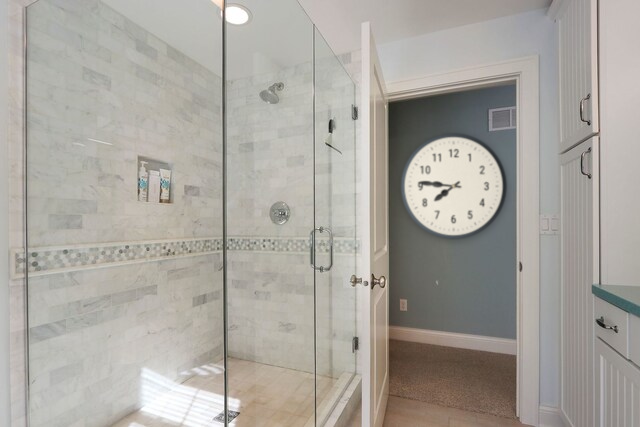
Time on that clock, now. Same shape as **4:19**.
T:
**7:46**
